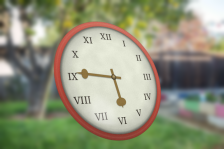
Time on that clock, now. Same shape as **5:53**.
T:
**5:46**
